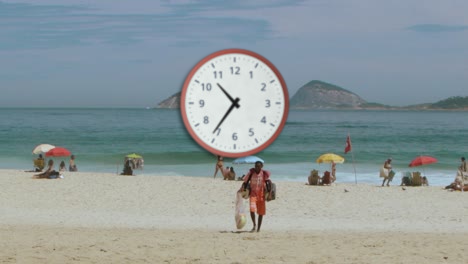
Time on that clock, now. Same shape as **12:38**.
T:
**10:36**
